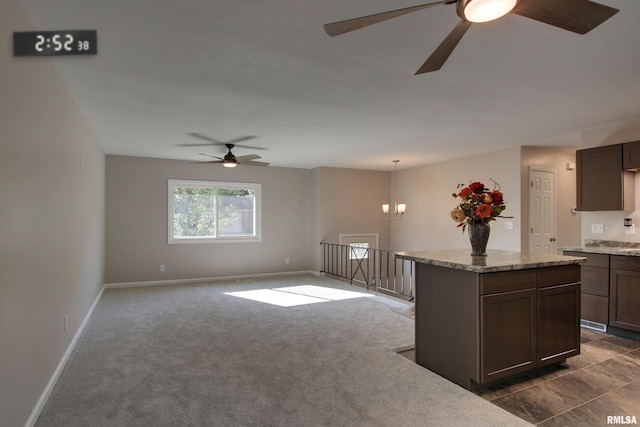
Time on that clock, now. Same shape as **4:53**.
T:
**2:52**
